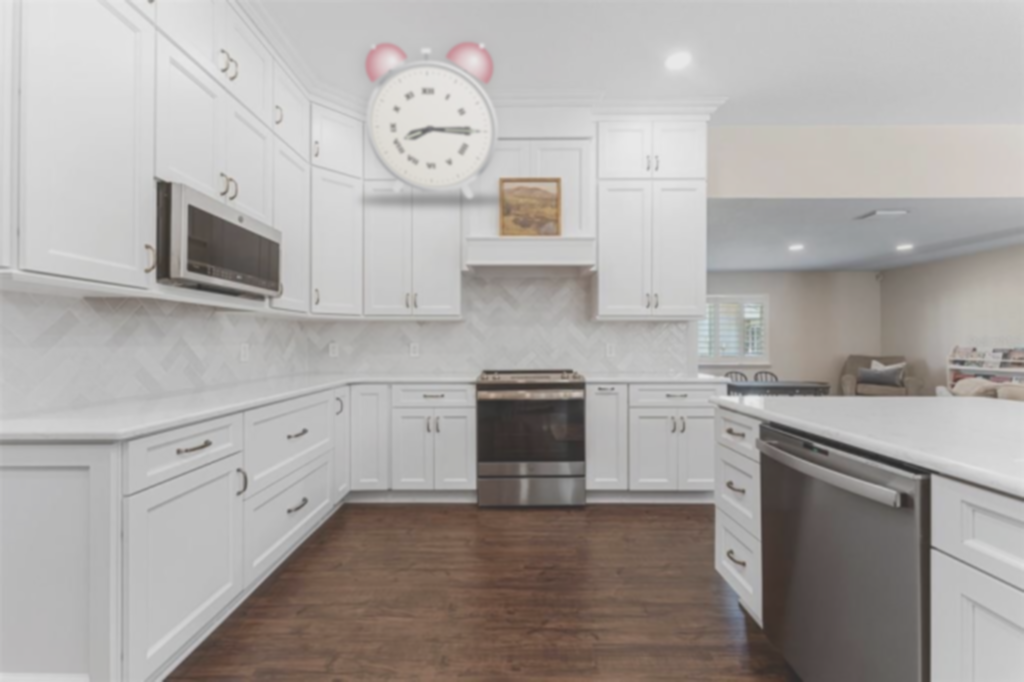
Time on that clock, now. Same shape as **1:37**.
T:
**8:15**
